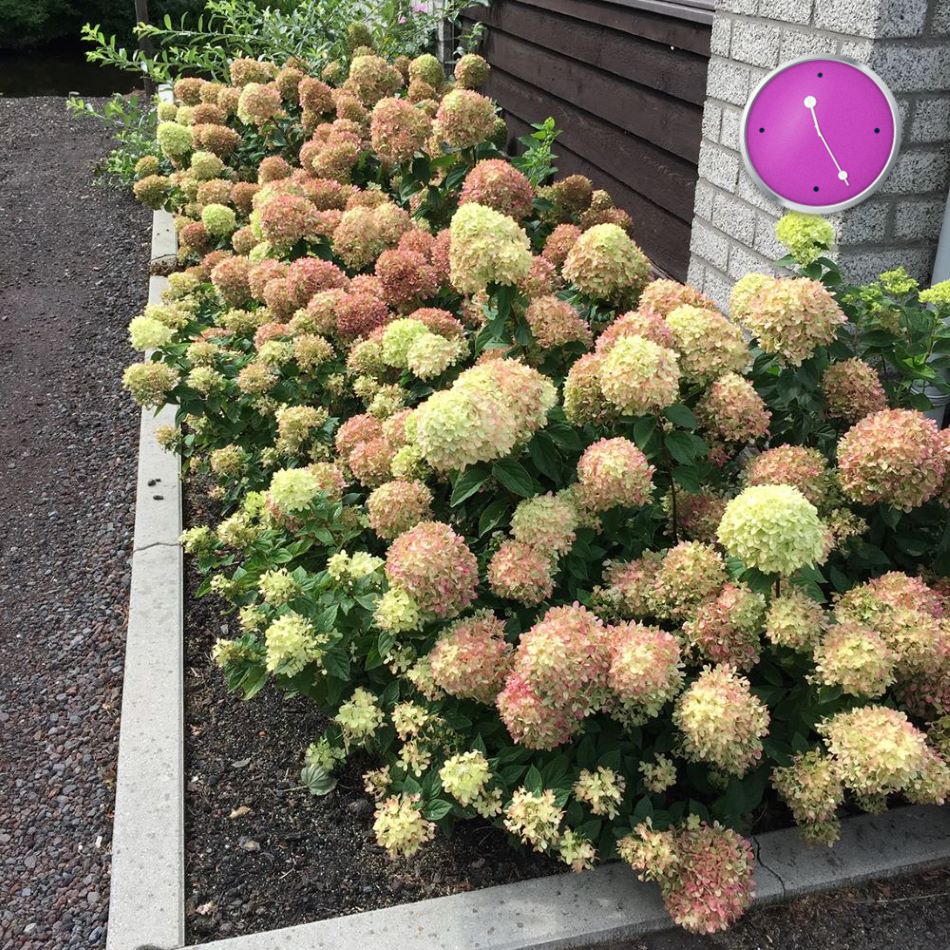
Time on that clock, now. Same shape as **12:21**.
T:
**11:25**
